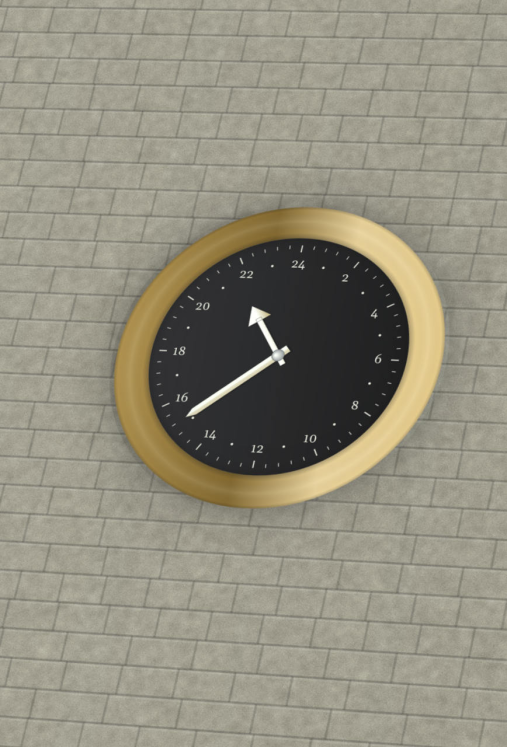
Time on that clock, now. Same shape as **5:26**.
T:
**21:38**
